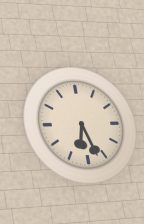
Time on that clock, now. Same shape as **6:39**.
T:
**6:27**
